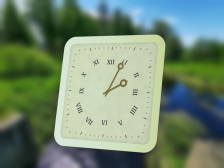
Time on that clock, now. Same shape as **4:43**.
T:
**2:04**
